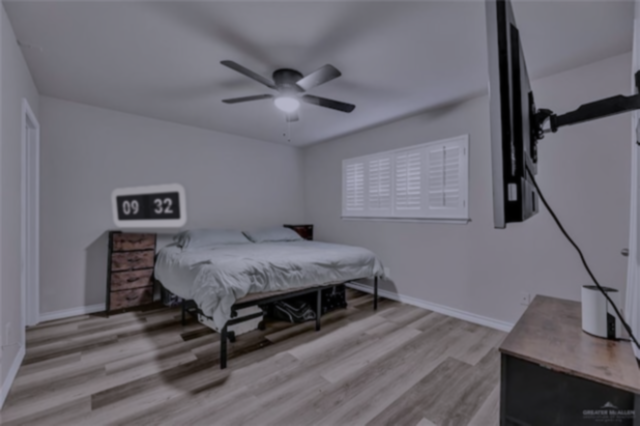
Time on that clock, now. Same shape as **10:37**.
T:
**9:32**
